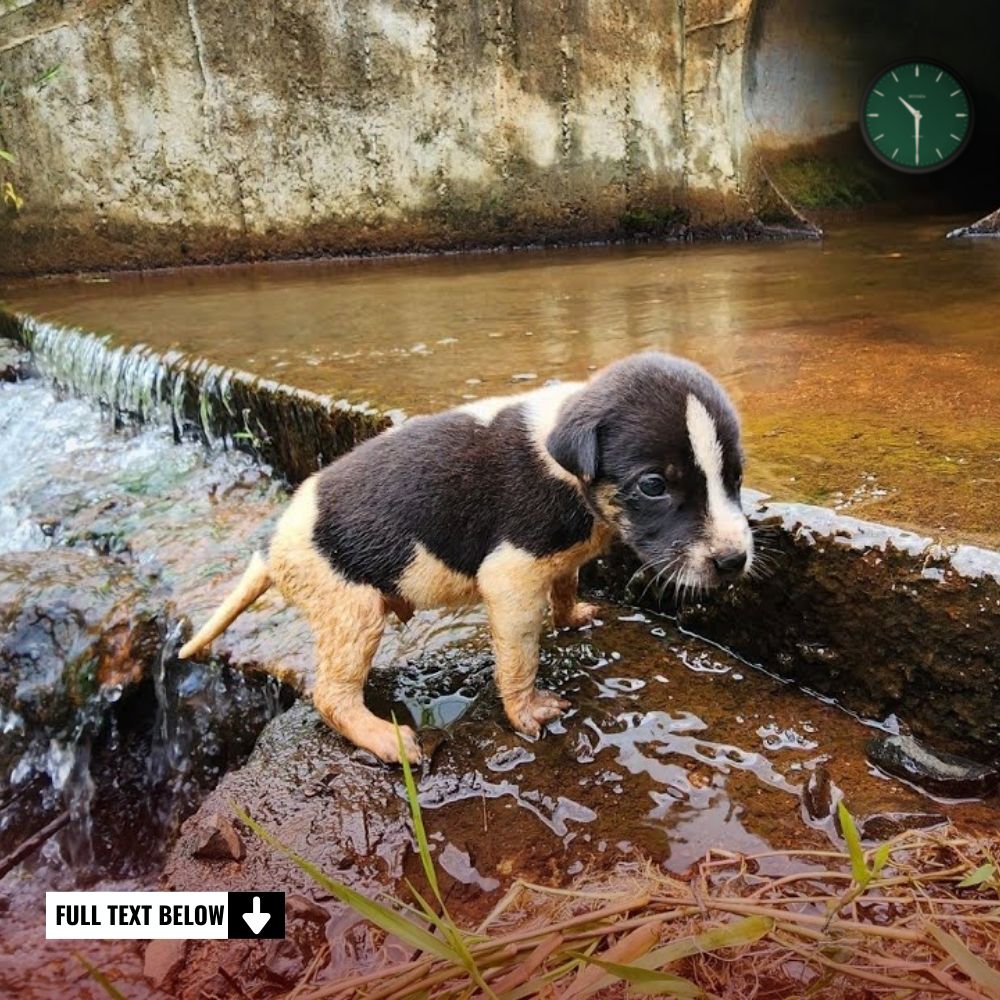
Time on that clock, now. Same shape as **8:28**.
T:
**10:30**
